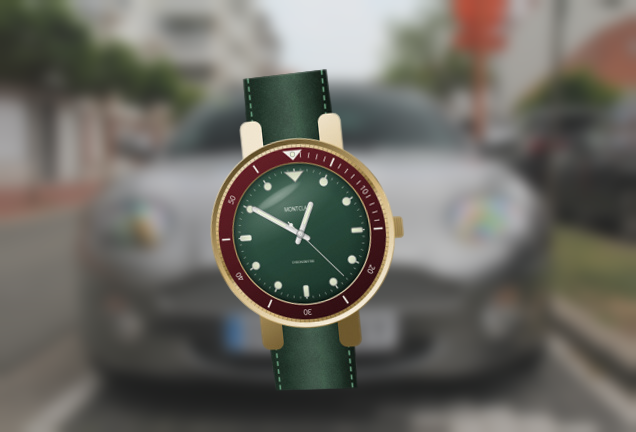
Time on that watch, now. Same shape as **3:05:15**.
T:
**12:50:23**
